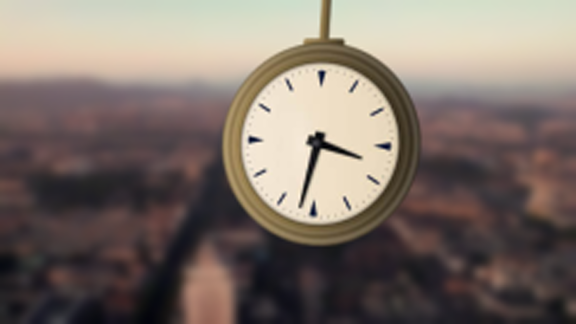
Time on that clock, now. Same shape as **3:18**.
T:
**3:32**
